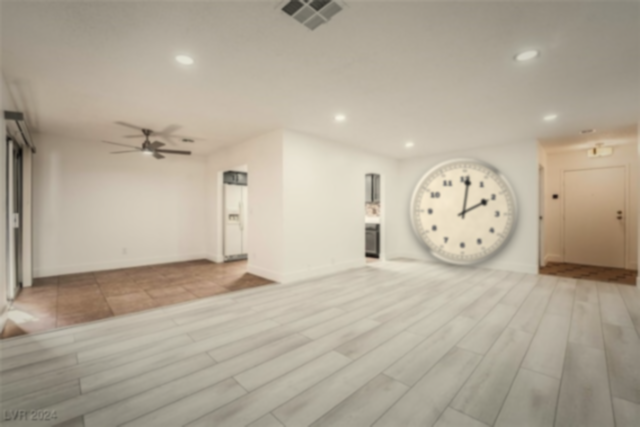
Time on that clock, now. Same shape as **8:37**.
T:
**2:01**
